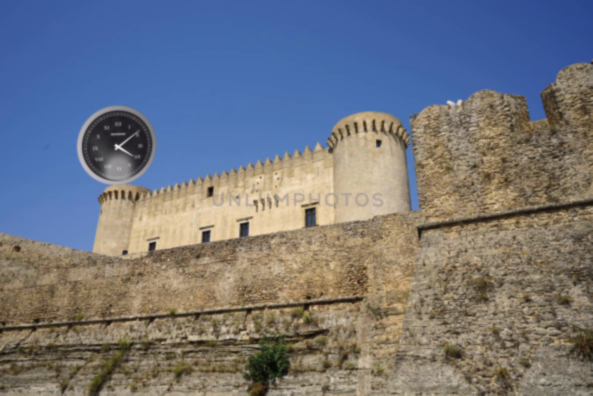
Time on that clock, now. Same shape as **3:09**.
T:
**4:09**
